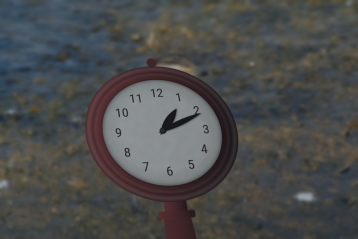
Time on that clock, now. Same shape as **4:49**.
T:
**1:11**
